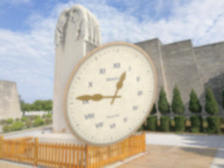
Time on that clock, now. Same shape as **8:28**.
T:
**12:46**
